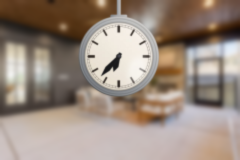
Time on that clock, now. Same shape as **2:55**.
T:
**6:37**
